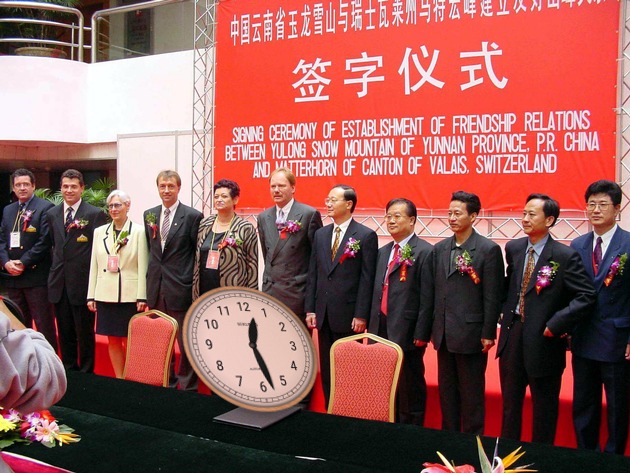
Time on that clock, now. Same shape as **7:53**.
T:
**12:28**
